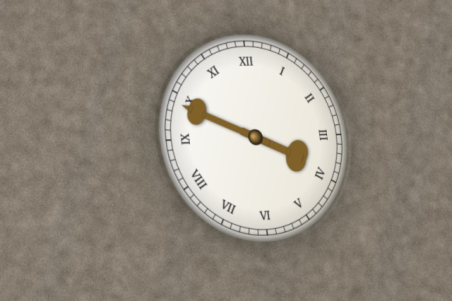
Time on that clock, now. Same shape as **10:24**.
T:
**3:49**
